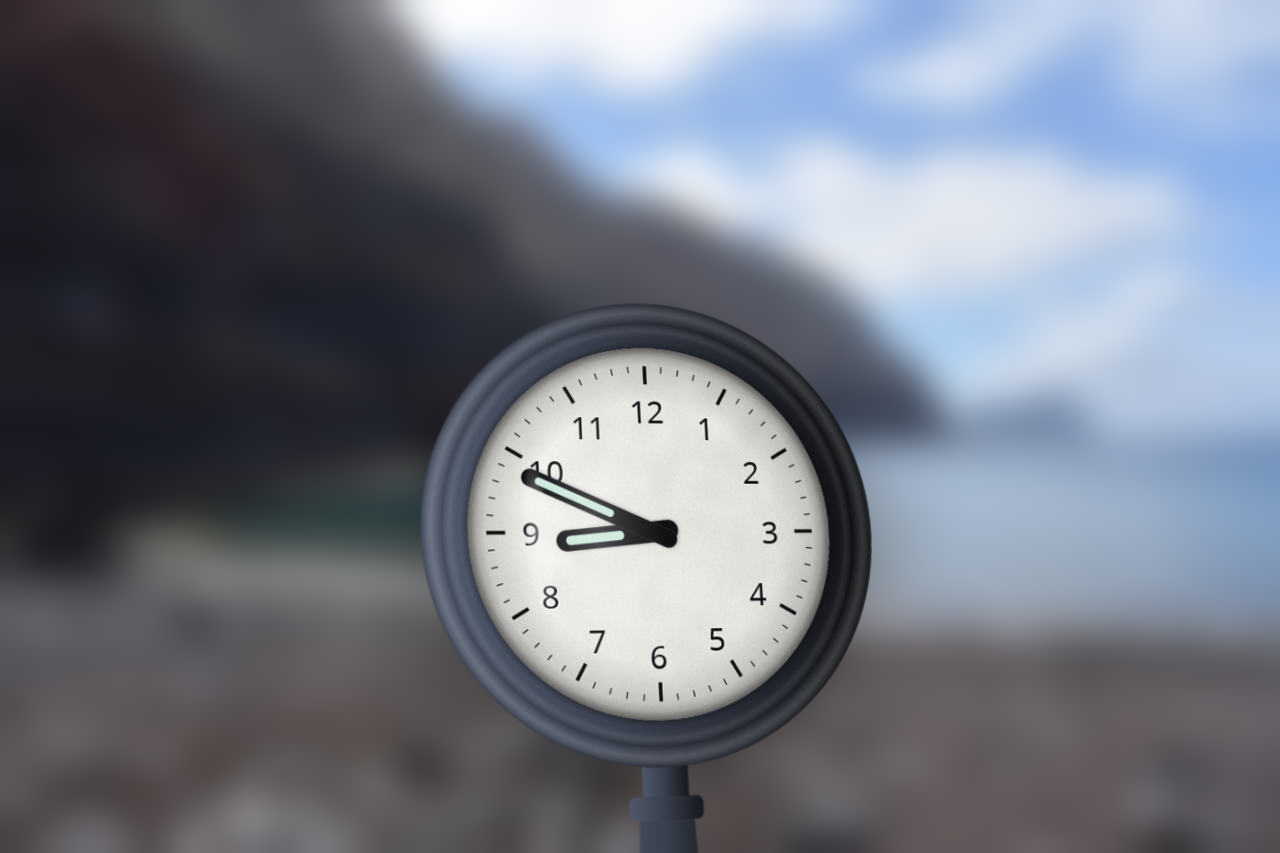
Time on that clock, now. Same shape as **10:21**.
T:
**8:49**
